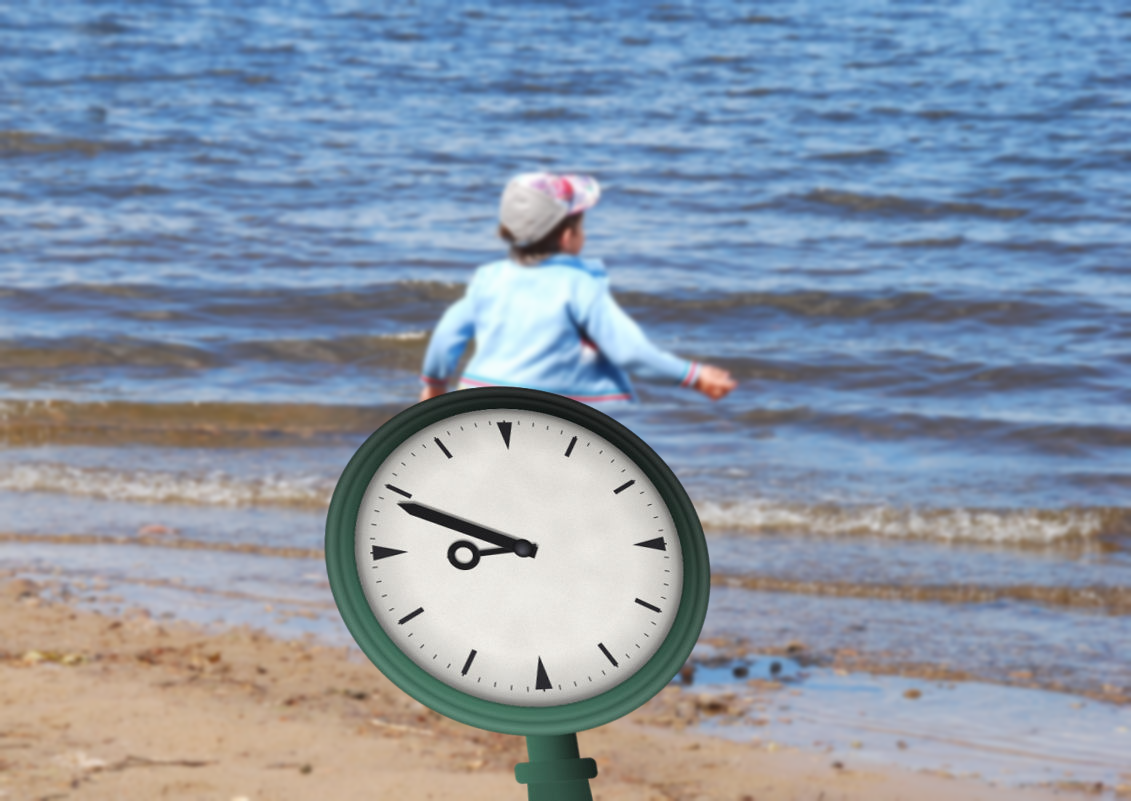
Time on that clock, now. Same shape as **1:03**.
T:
**8:49**
